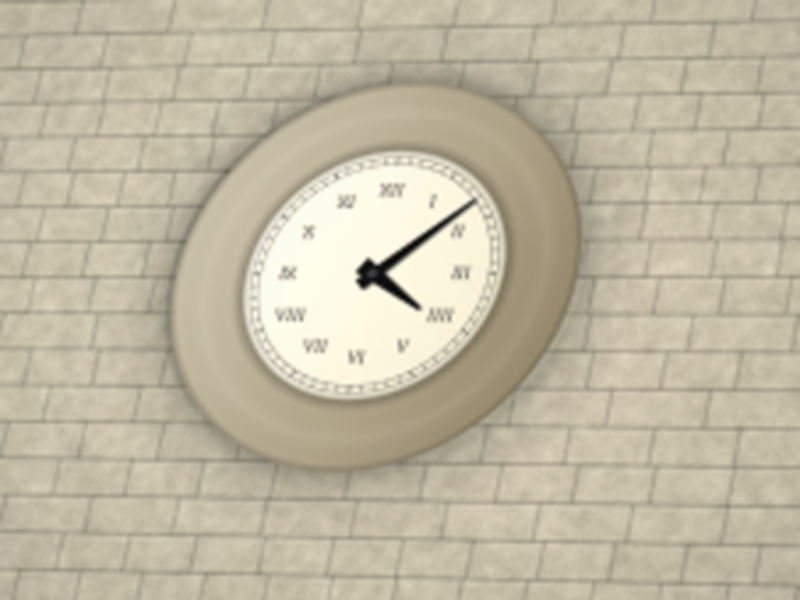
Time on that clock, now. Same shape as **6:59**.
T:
**4:08**
